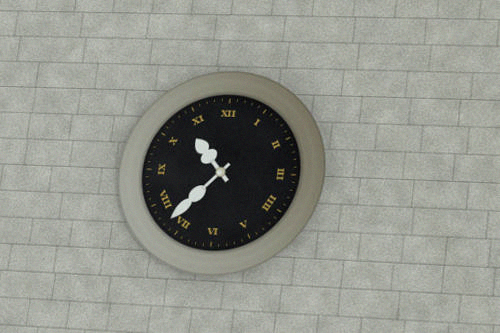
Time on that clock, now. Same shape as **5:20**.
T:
**10:37**
